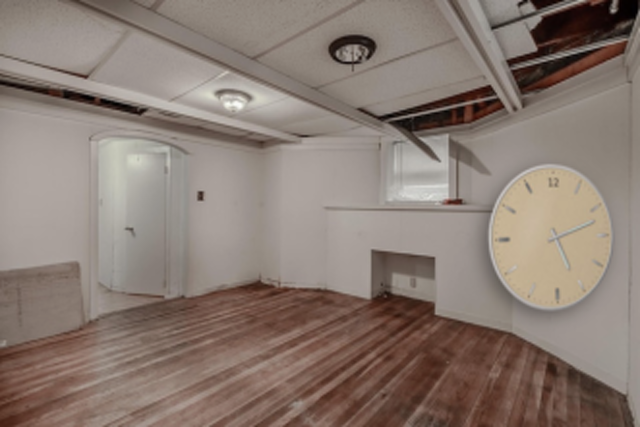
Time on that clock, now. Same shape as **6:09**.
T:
**5:12**
